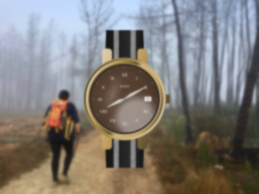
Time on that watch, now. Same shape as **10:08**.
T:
**8:10**
